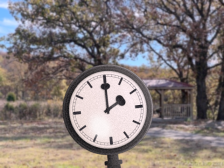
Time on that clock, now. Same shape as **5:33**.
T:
**2:00**
